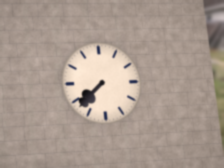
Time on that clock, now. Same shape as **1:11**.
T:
**7:38**
